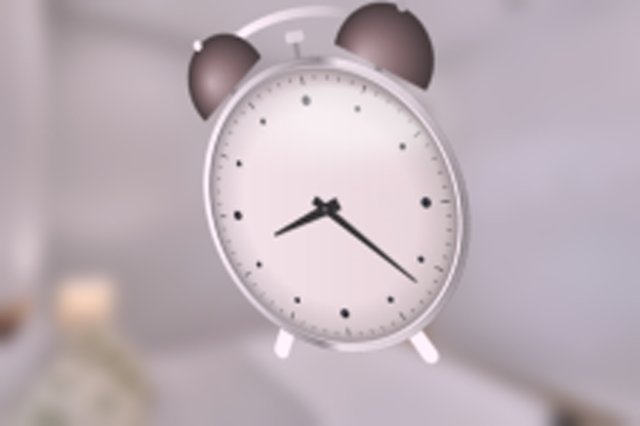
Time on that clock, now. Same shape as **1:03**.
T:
**8:22**
